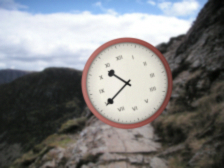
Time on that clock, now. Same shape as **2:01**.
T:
**10:40**
